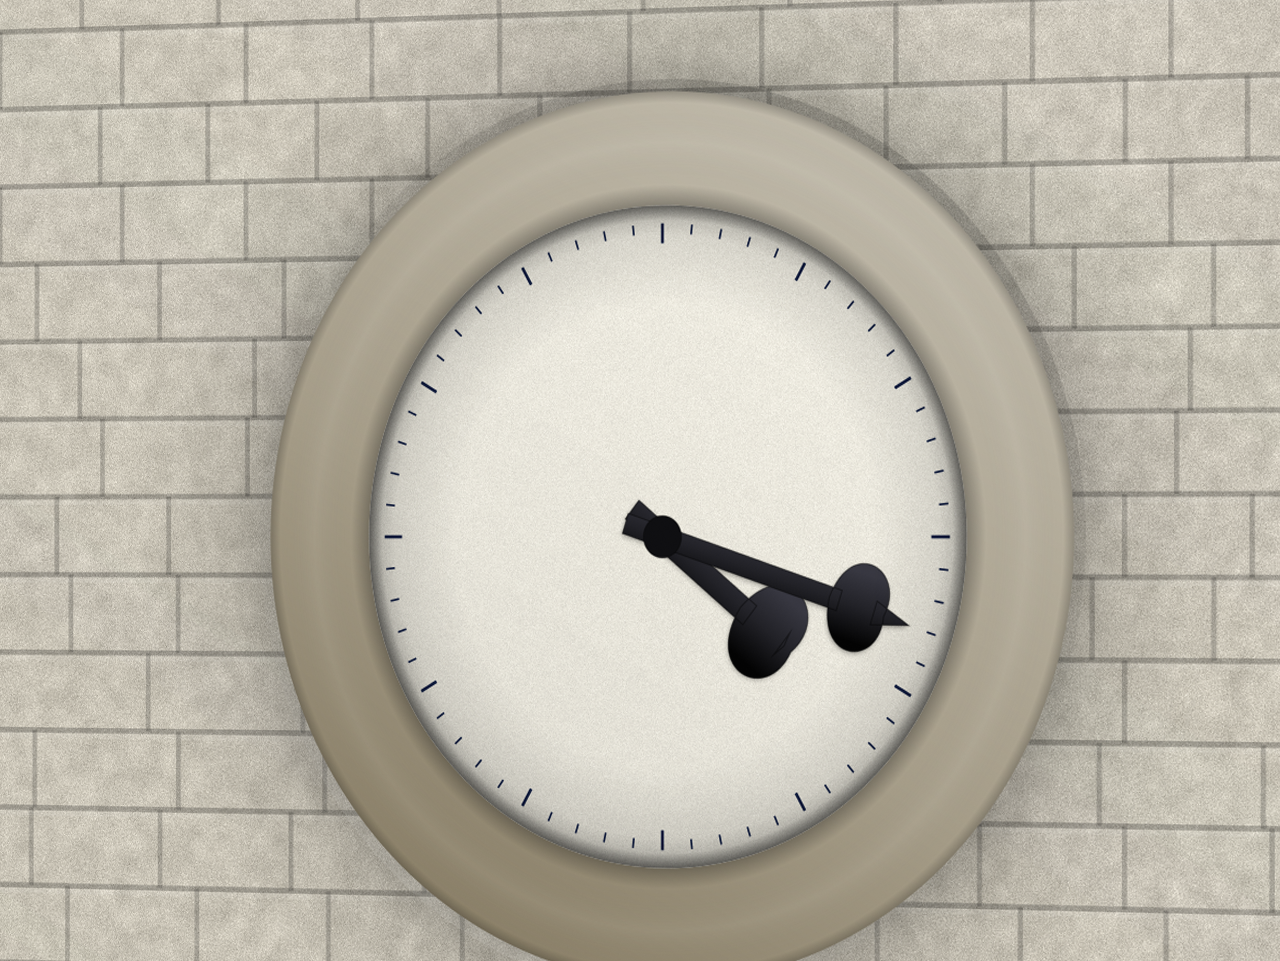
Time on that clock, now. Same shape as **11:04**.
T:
**4:18**
